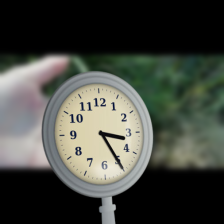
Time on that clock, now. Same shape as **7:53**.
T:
**3:25**
